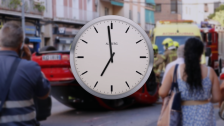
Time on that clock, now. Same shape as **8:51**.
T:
**6:59**
